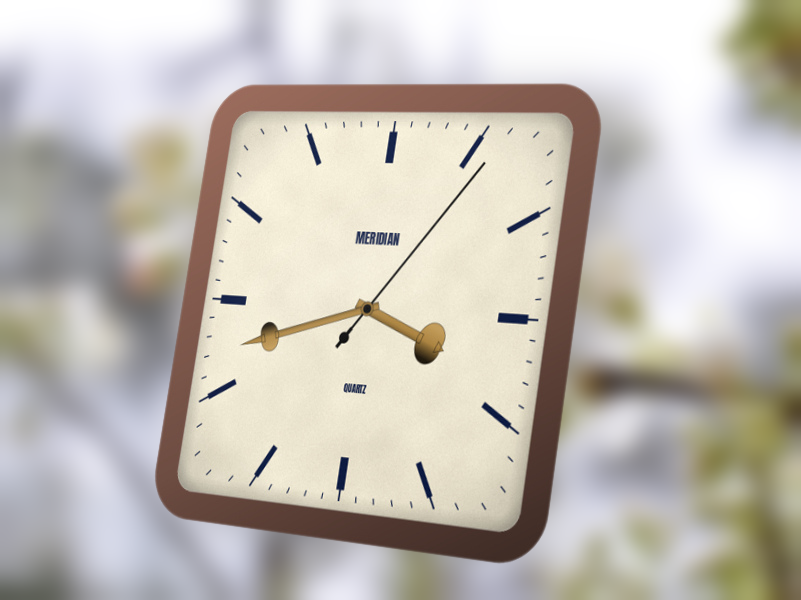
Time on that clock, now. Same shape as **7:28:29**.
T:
**3:42:06**
